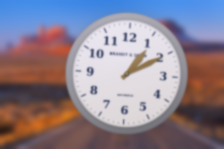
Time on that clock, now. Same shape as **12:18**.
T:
**1:10**
